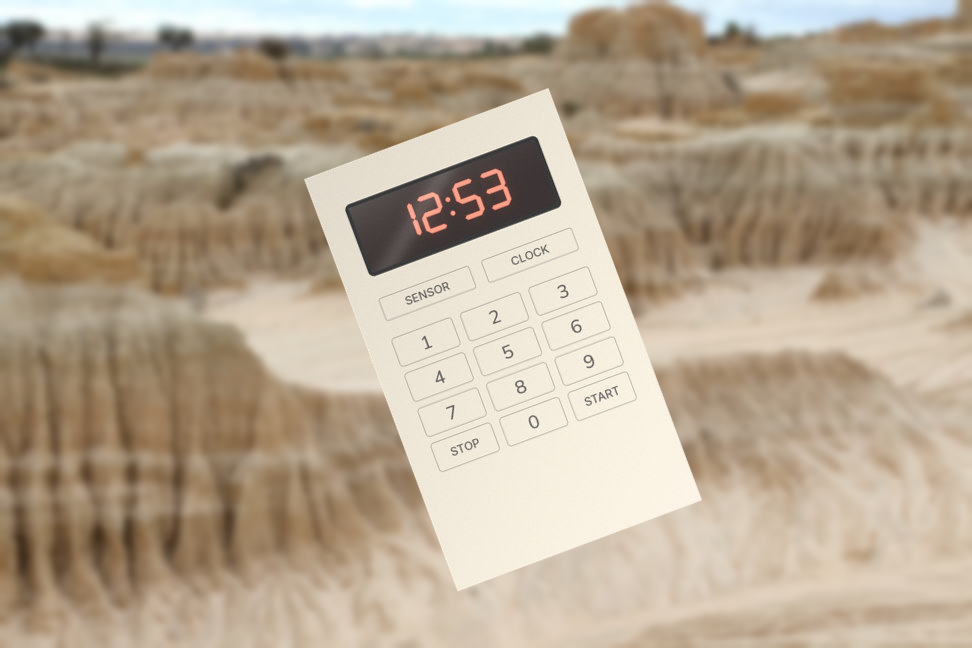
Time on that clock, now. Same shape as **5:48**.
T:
**12:53**
